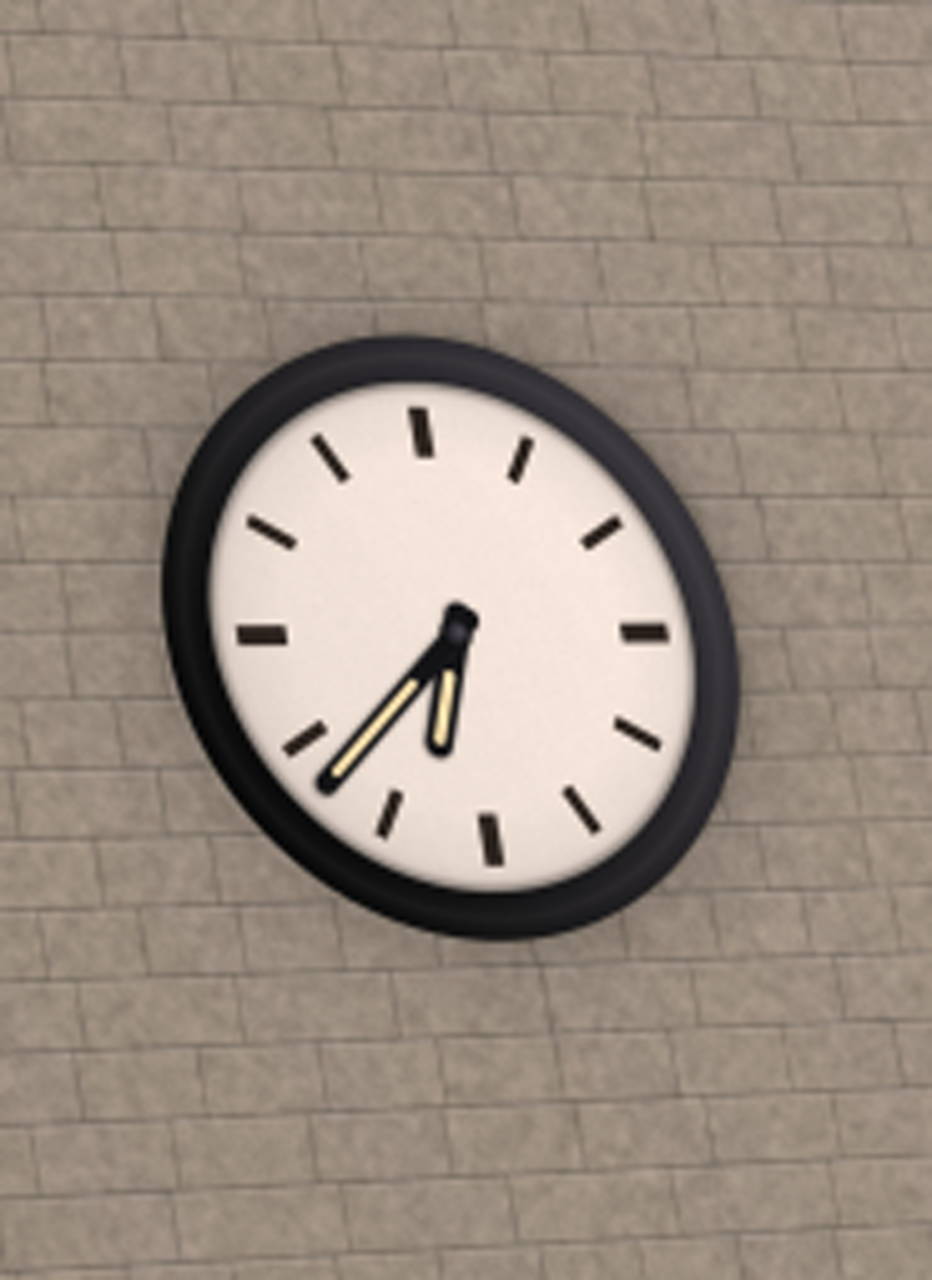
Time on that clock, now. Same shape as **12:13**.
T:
**6:38**
